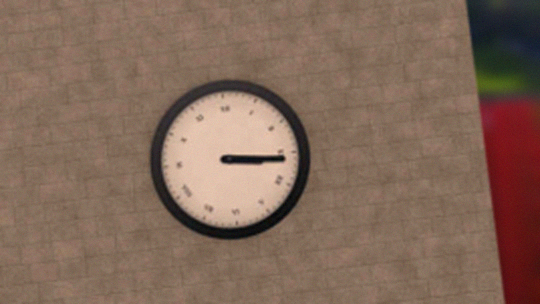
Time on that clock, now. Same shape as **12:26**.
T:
**3:16**
